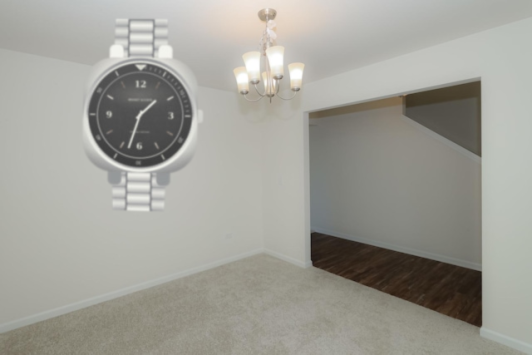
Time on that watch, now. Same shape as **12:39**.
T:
**1:33**
